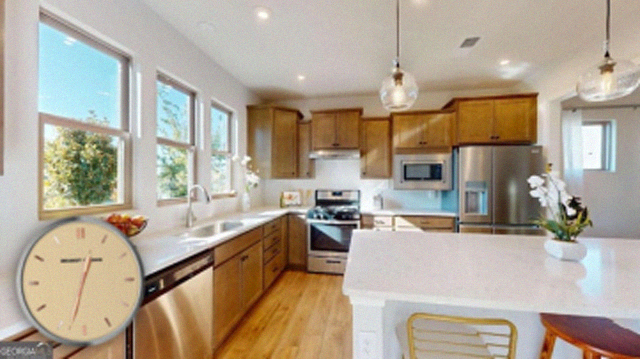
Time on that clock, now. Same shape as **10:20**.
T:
**12:33**
